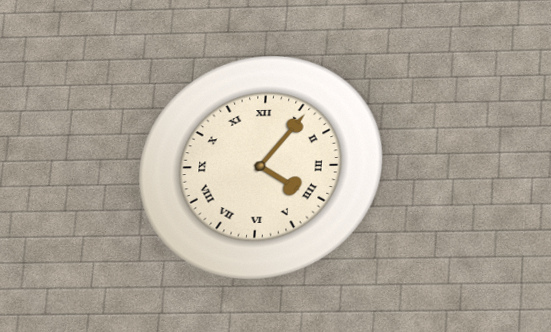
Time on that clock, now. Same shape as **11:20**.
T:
**4:06**
